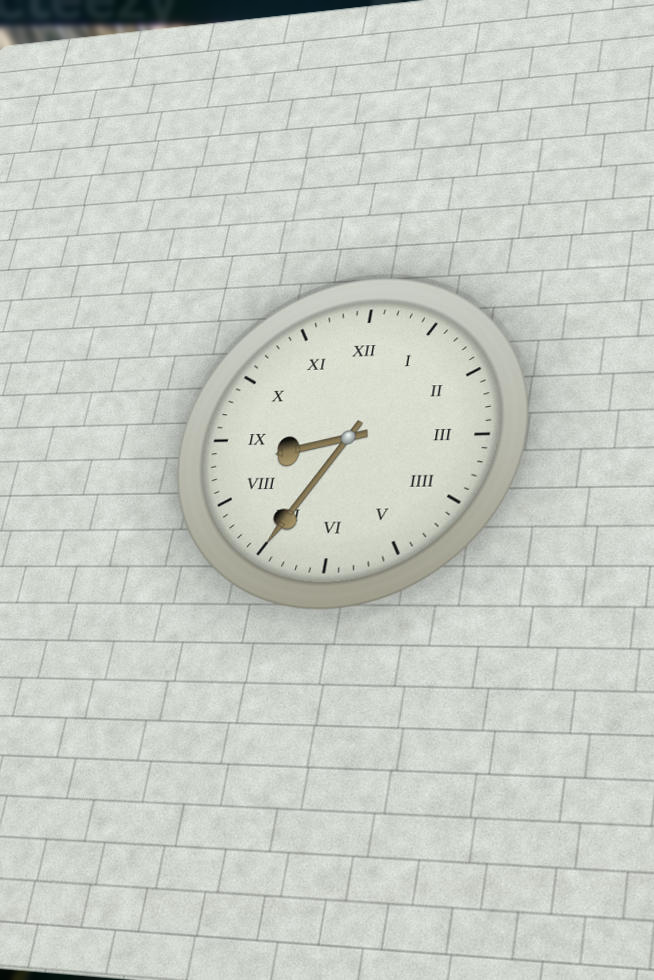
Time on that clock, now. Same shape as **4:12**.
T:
**8:35**
